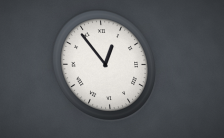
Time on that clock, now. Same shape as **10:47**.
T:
**12:54**
